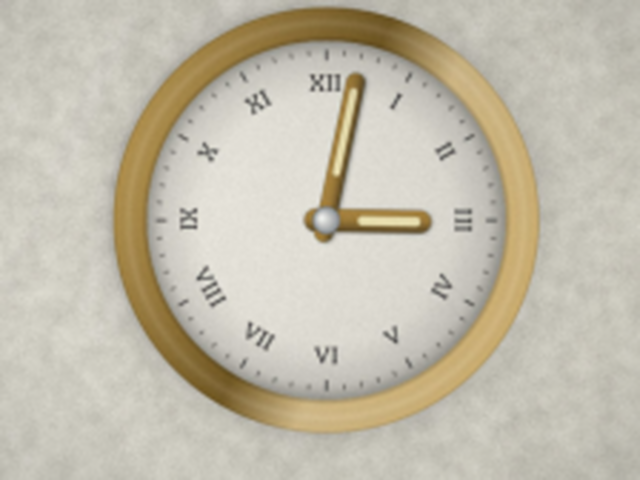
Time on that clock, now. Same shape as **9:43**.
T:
**3:02**
